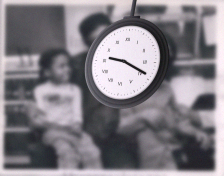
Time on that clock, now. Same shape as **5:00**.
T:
**9:19**
